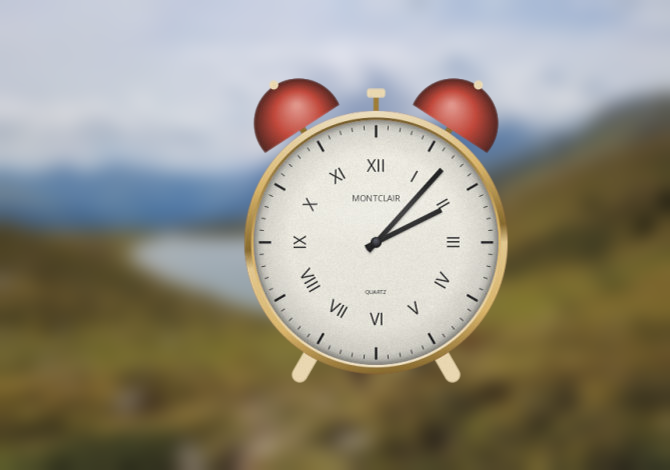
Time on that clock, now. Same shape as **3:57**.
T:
**2:07**
